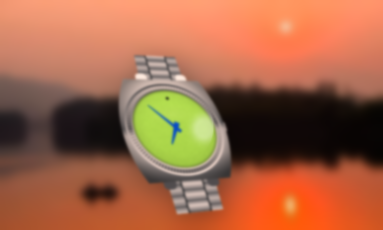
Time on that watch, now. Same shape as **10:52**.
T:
**6:53**
